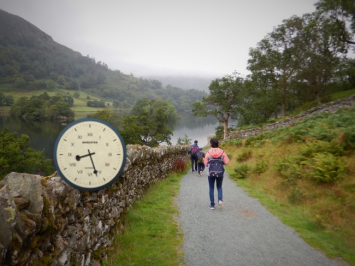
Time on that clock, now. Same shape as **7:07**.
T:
**8:27**
